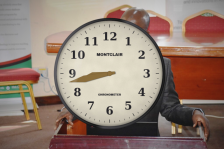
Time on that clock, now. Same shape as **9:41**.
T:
**8:43**
